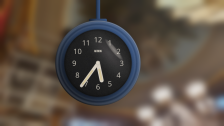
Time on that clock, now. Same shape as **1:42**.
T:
**5:36**
